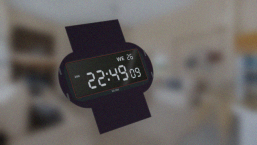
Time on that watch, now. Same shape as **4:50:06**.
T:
**22:49:09**
